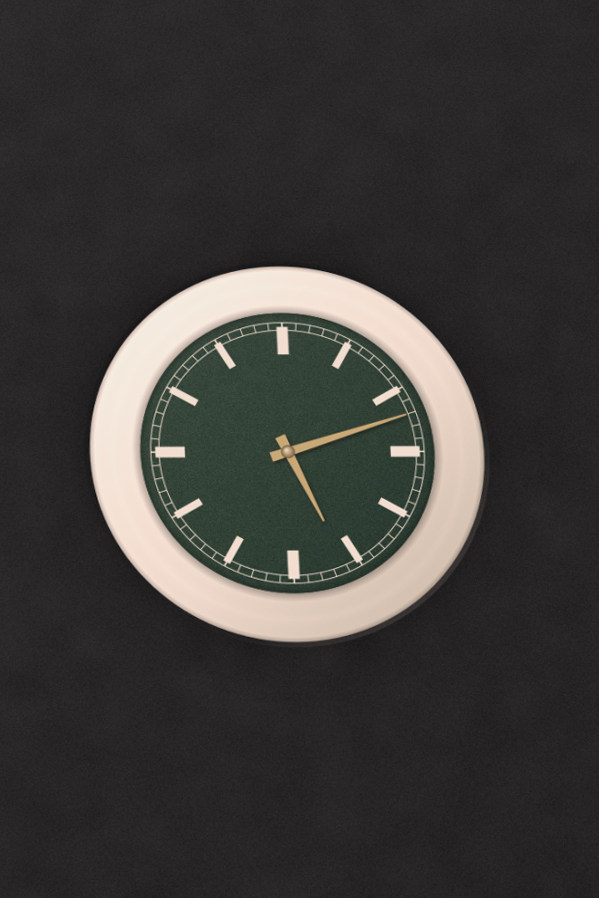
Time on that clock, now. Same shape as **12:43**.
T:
**5:12**
